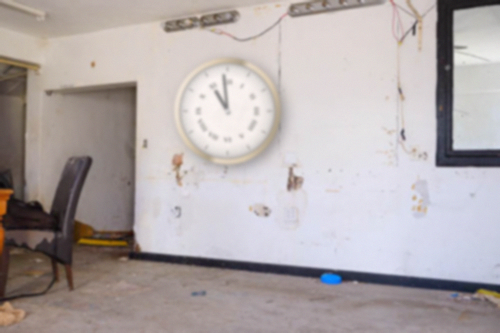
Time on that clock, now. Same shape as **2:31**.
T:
**10:59**
